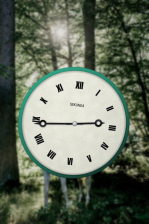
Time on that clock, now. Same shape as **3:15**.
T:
**2:44**
